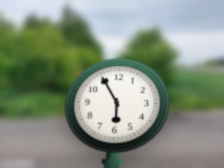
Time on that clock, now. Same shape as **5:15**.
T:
**5:55**
